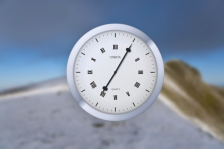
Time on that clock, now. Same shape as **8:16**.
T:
**7:05**
